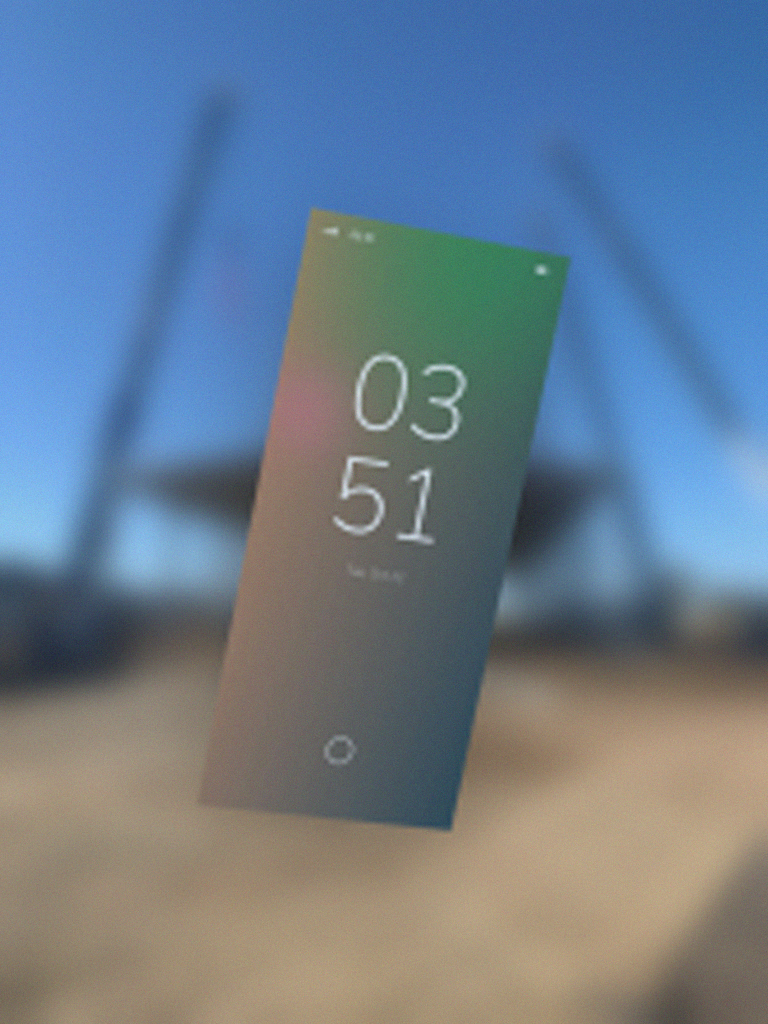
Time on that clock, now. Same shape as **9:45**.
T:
**3:51**
